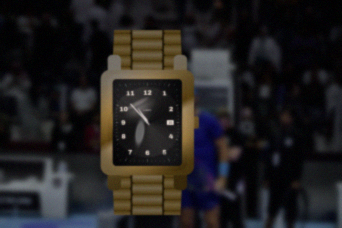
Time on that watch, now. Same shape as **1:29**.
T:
**10:53**
